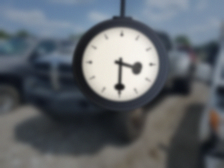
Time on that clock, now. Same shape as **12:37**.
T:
**3:30**
